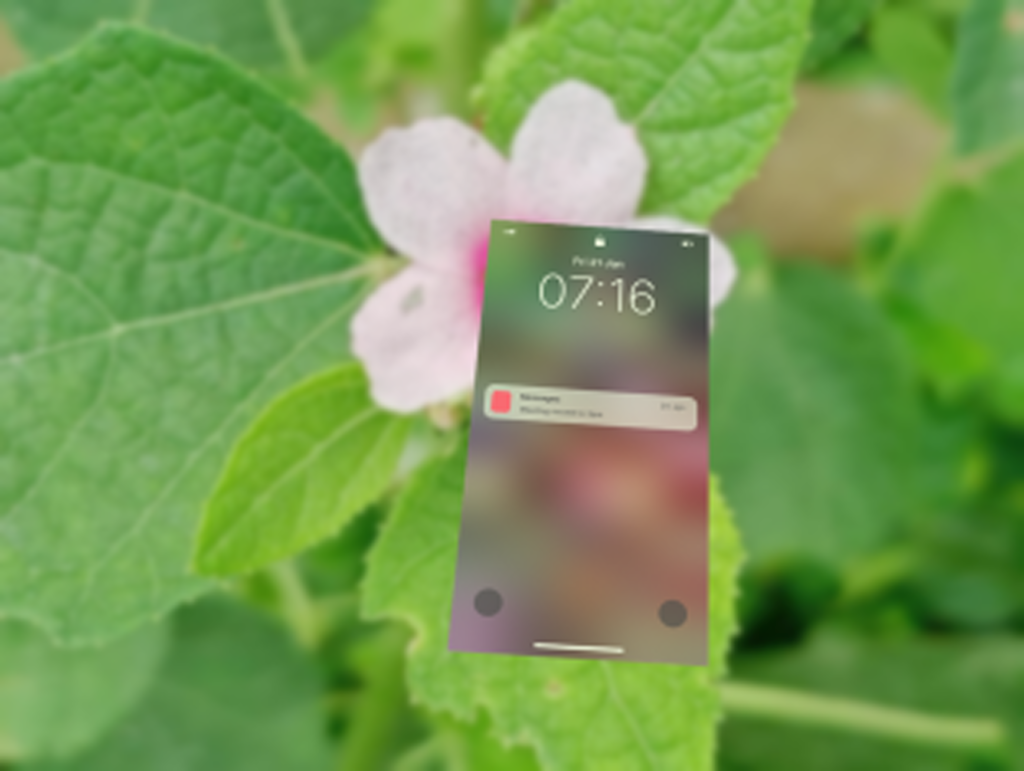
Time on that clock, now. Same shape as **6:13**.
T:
**7:16**
